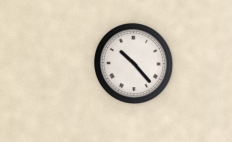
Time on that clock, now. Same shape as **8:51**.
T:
**10:23**
